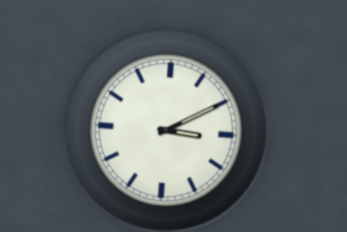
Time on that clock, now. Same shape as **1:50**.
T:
**3:10**
